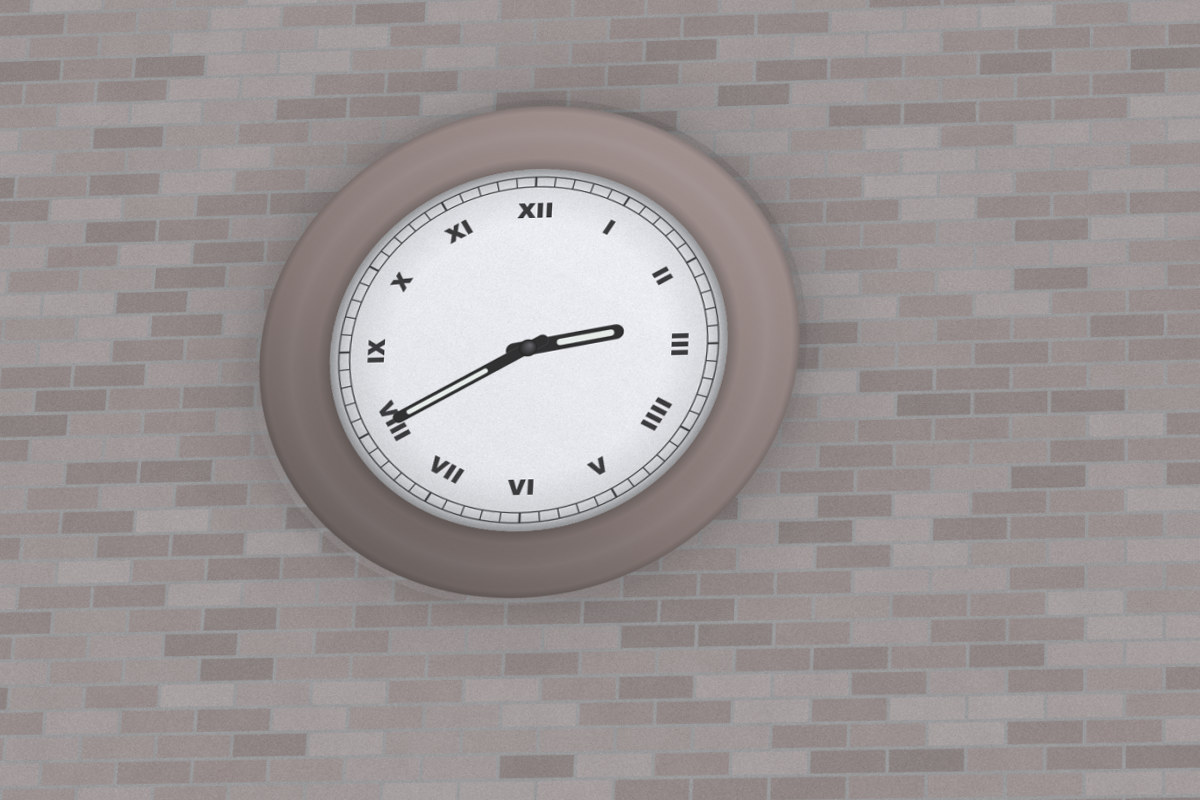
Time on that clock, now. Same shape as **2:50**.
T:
**2:40**
